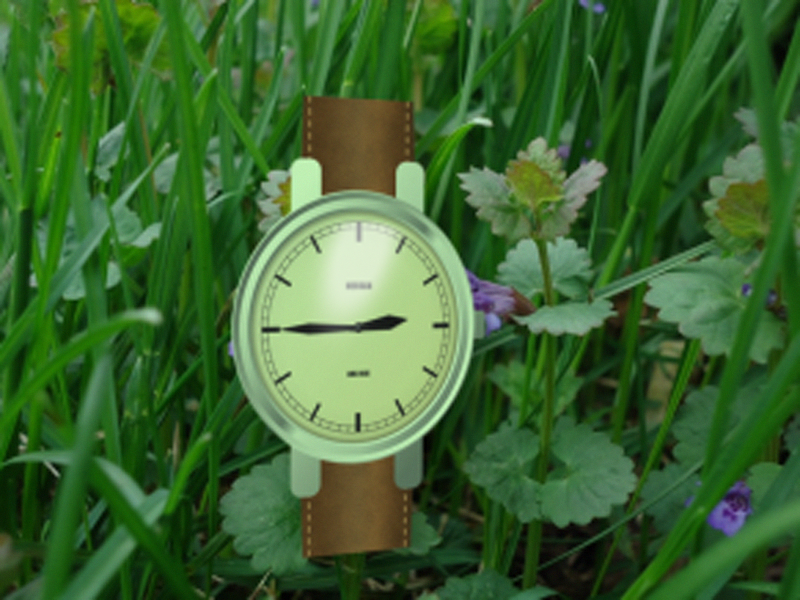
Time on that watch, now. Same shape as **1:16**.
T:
**2:45**
